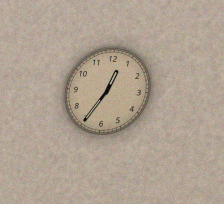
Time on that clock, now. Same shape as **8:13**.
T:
**12:35**
